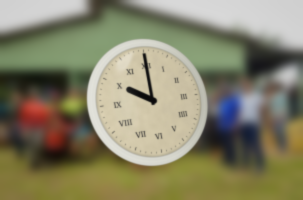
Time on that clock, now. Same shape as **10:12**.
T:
**10:00**
